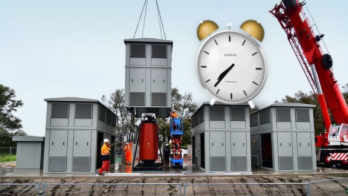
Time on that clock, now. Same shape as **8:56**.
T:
**7:37**
